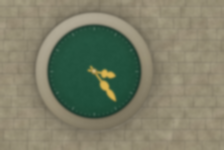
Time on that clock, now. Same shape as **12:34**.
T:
**3:24**
